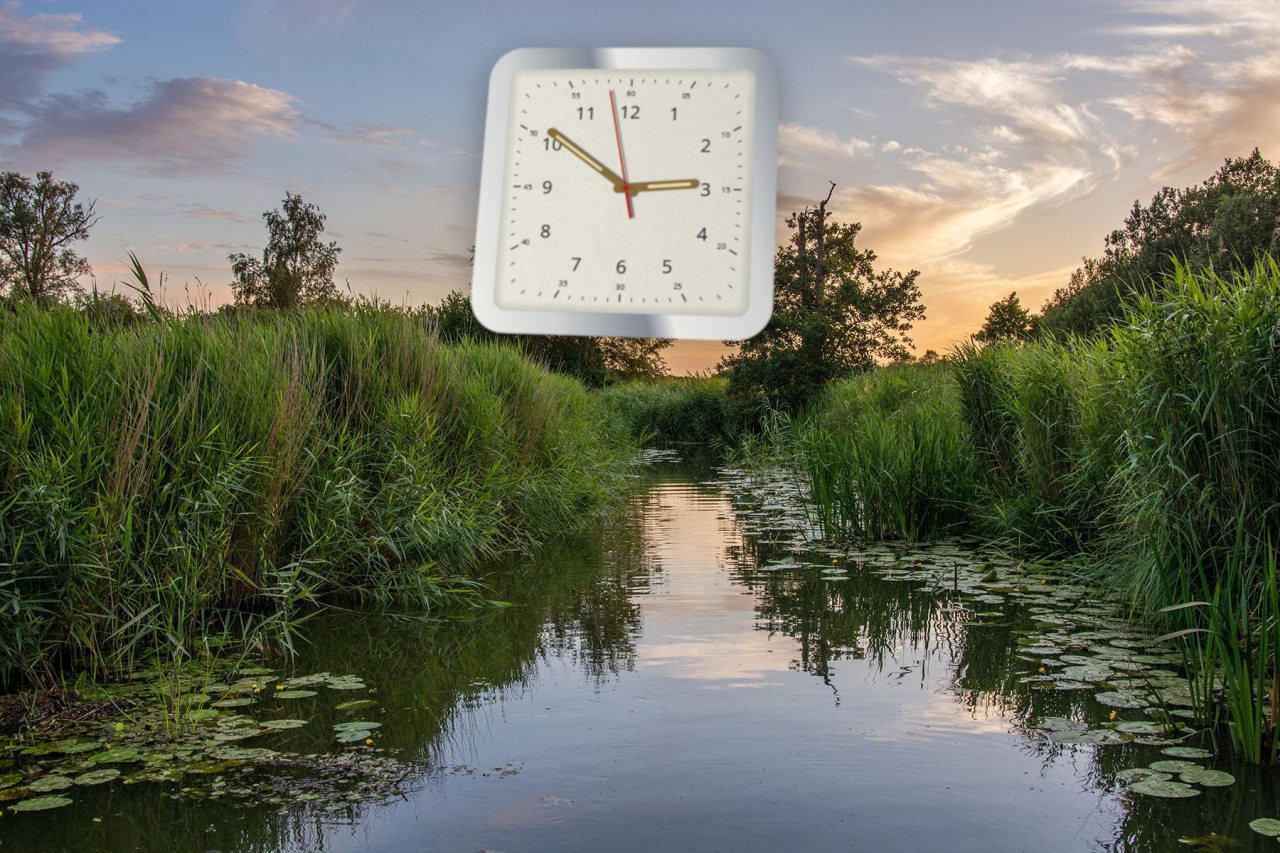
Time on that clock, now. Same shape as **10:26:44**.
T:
**2:50:58**
